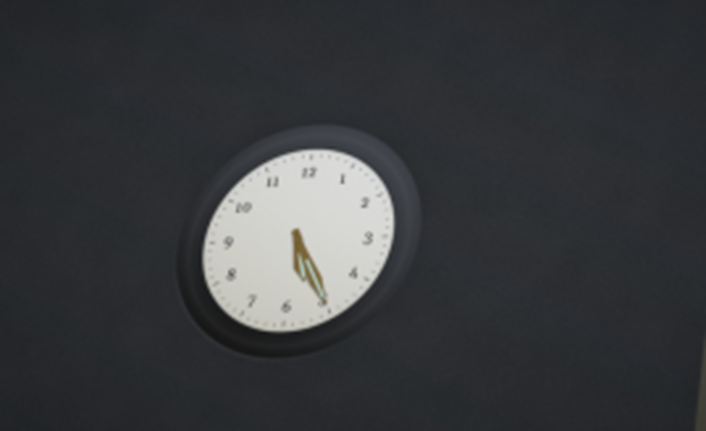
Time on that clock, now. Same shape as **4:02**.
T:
**5:25**
